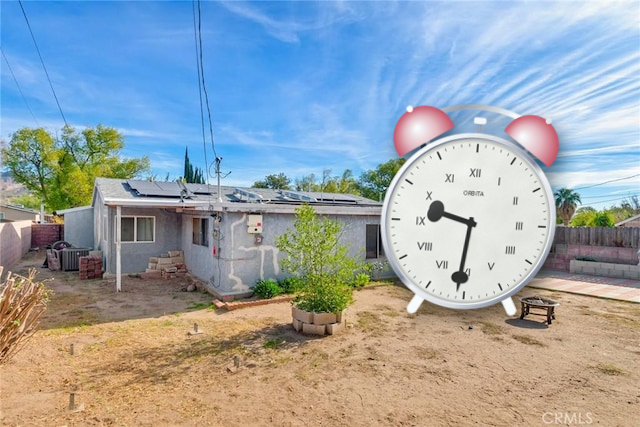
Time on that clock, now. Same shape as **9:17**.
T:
**9:31**
